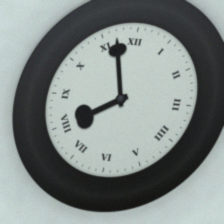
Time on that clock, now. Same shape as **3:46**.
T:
**7:57**
